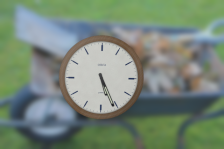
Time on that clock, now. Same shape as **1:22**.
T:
**5:26**
